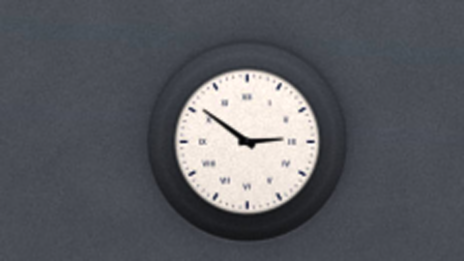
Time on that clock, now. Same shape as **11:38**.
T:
**2:51**
